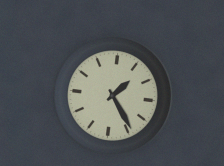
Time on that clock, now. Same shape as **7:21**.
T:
**1:24**
